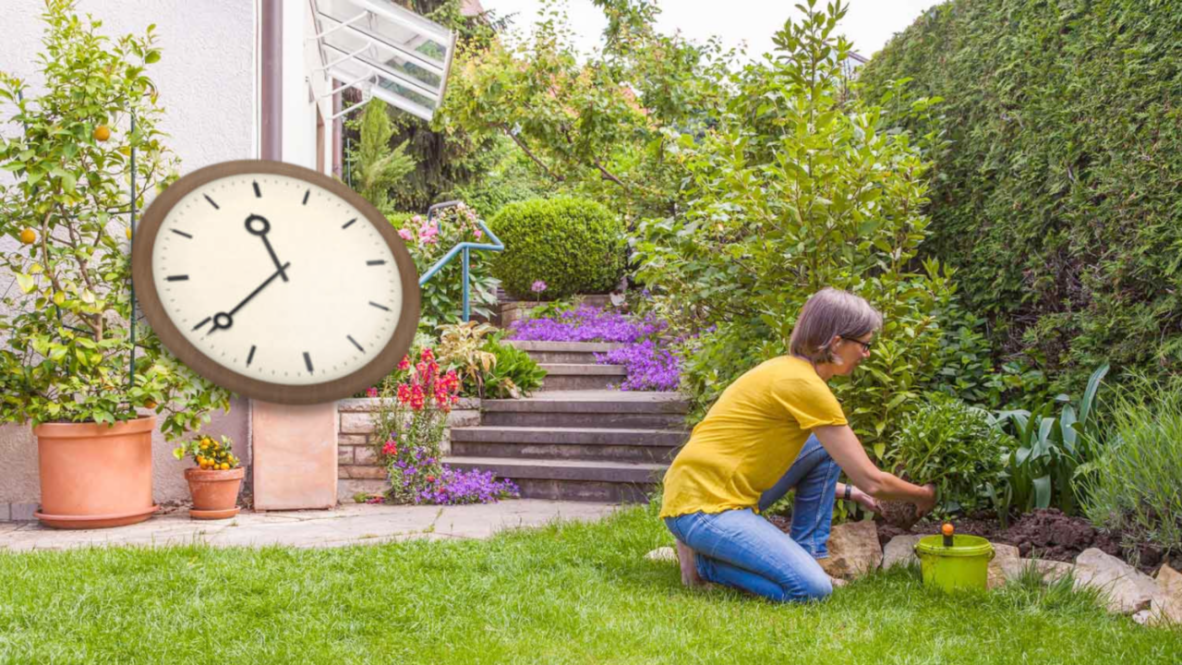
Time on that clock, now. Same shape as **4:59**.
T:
**11:39**
